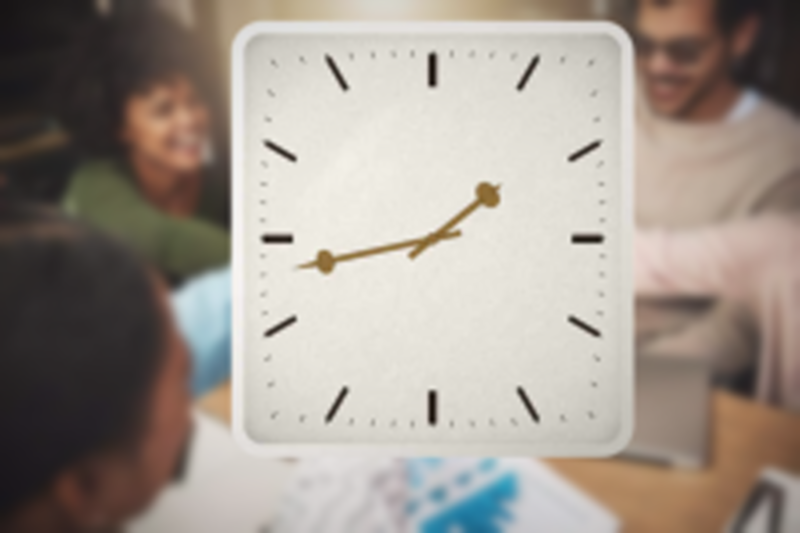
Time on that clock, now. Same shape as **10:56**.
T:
**1:43**
